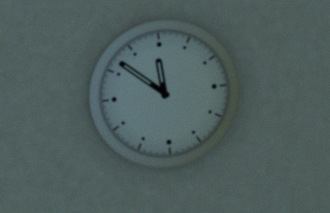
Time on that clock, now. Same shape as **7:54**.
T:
**11:52**
